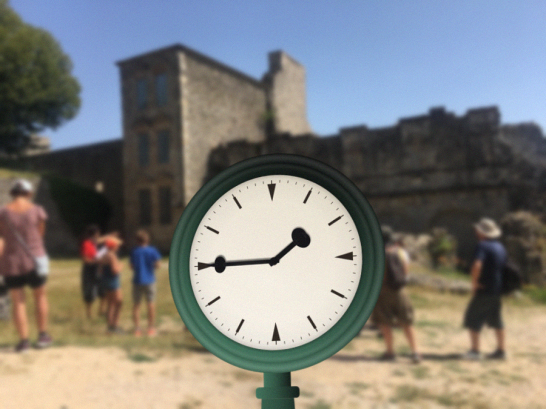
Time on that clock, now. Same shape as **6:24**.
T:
**1:45**
